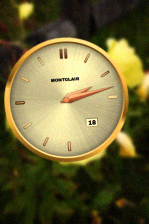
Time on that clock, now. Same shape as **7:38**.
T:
**2:13**
